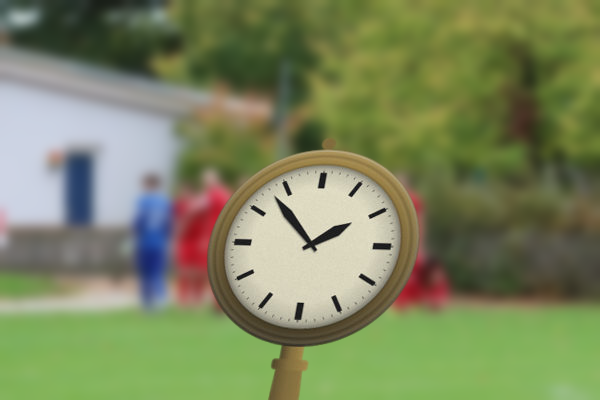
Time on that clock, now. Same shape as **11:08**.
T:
**1:53**
